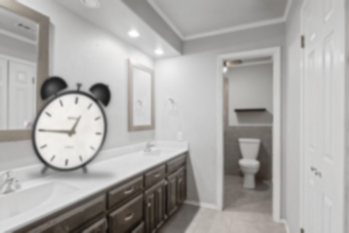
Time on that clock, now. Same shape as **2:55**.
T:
**12:45**
